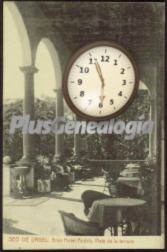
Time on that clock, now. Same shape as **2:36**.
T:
**5:56**
